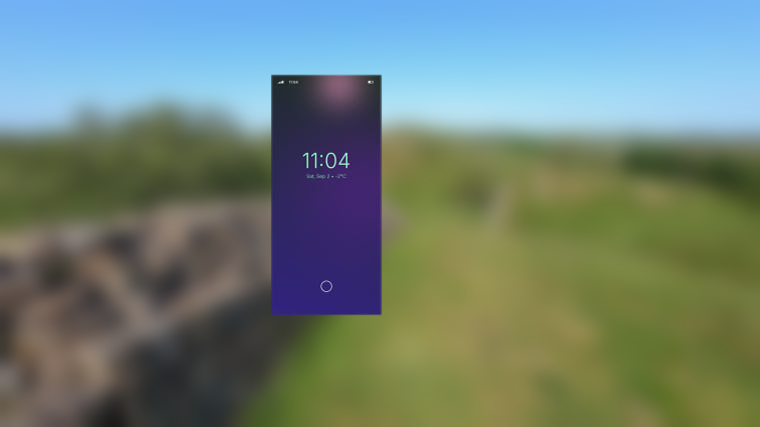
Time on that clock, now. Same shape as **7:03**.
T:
**11:04**
